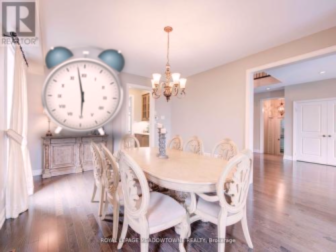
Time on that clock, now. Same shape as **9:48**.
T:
**5:58**
